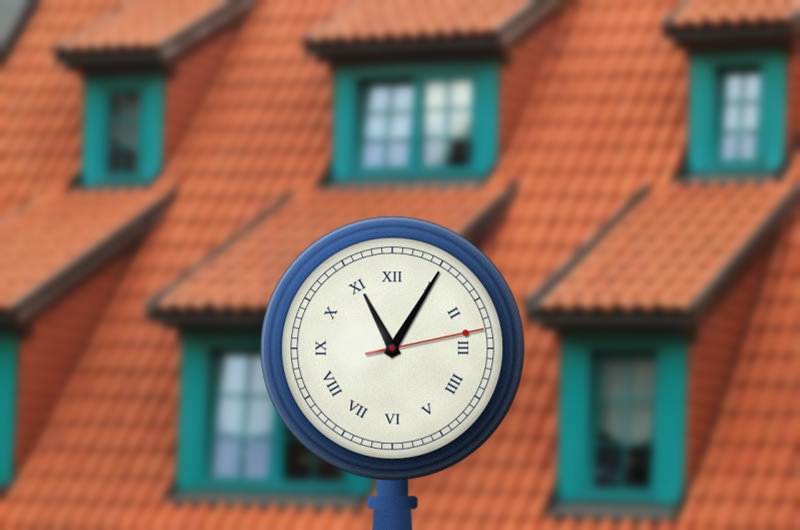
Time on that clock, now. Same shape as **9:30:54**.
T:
**11:05:13**
